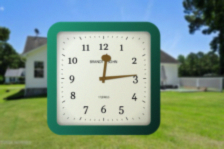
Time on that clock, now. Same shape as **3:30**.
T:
**12:14**
